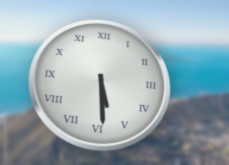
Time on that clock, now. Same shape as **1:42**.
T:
**5:29**
